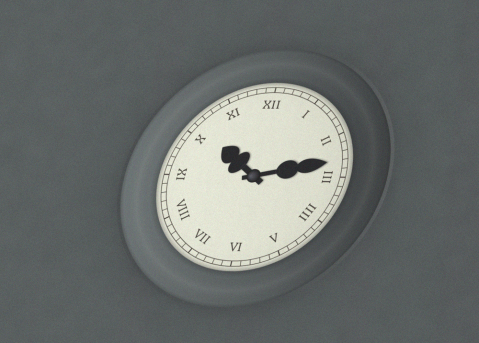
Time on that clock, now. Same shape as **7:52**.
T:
**10:13**
